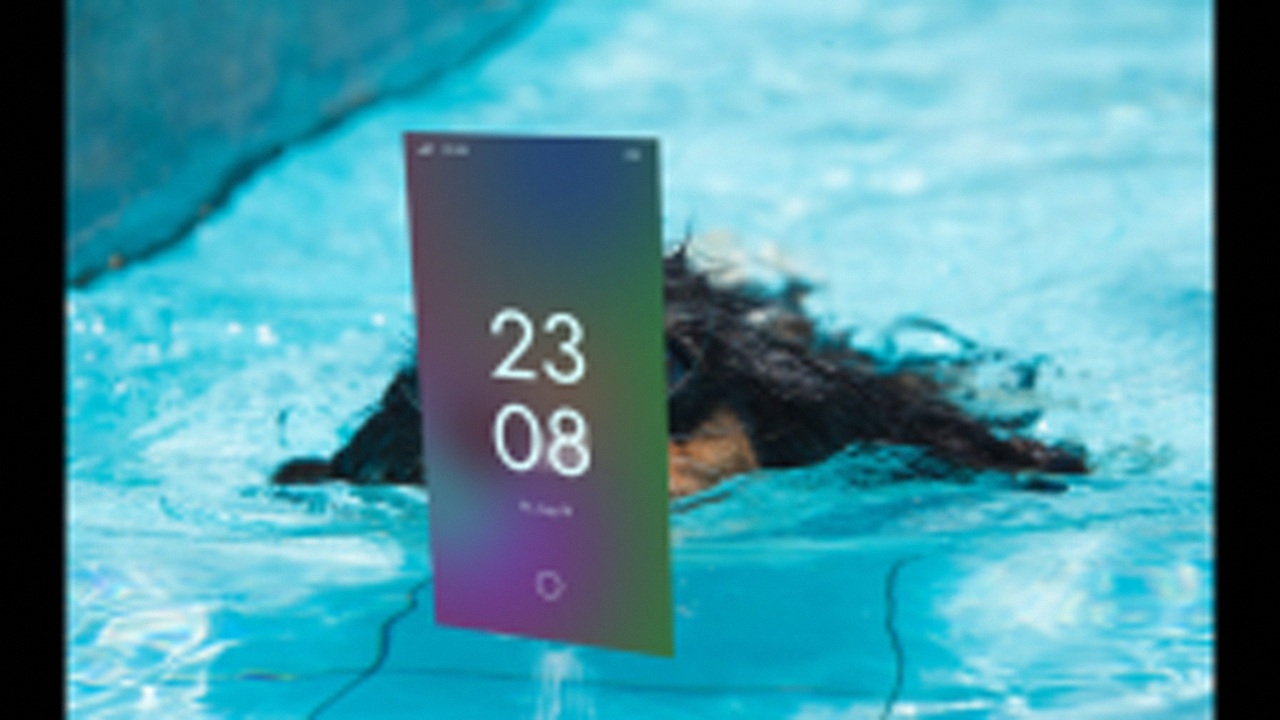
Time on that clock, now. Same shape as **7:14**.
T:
**23:08**
